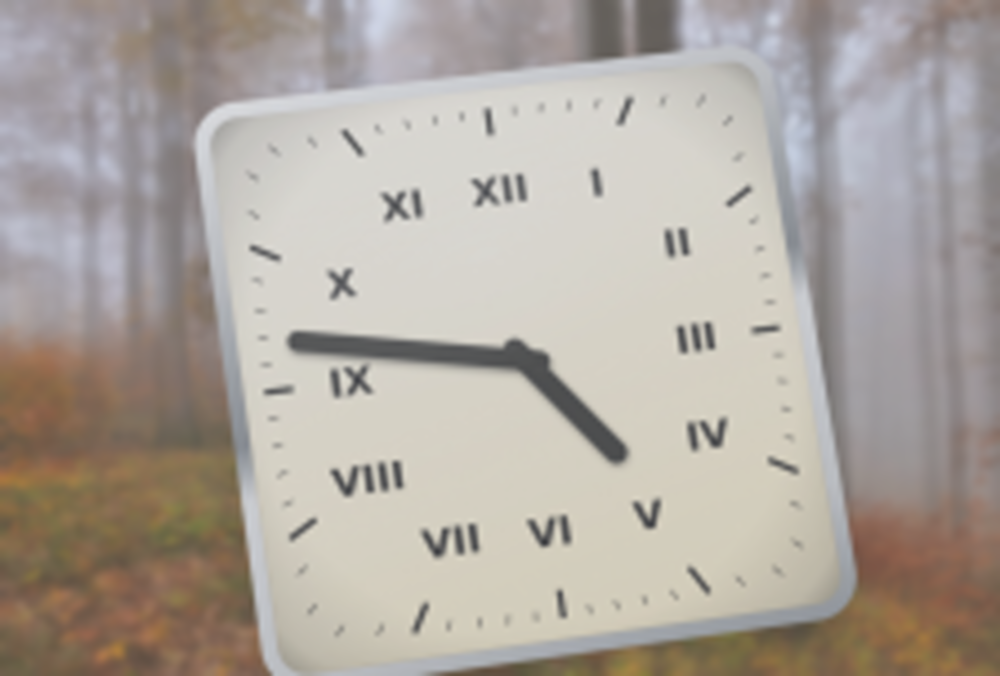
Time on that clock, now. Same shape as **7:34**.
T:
**4:47**
